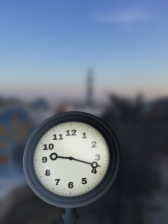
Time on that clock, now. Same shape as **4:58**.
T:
**9:18**
